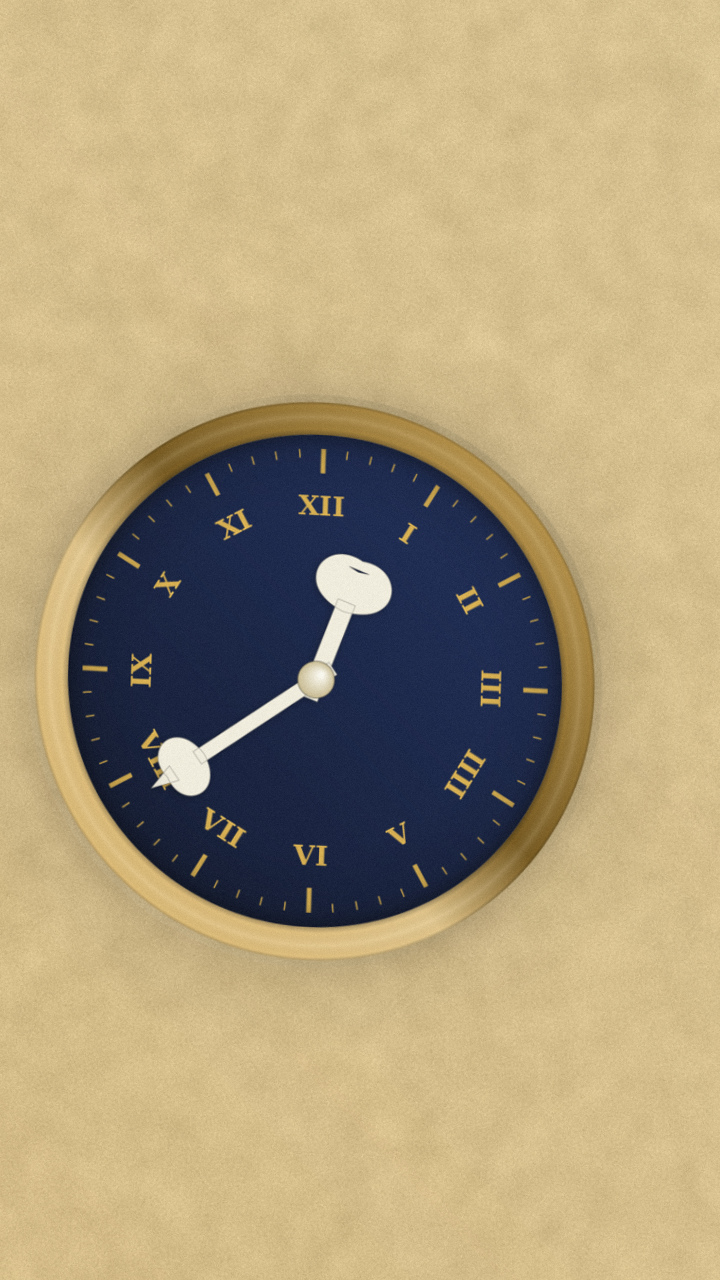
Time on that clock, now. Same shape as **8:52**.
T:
**12:39**
